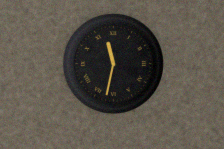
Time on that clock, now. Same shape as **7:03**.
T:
**11:32**
